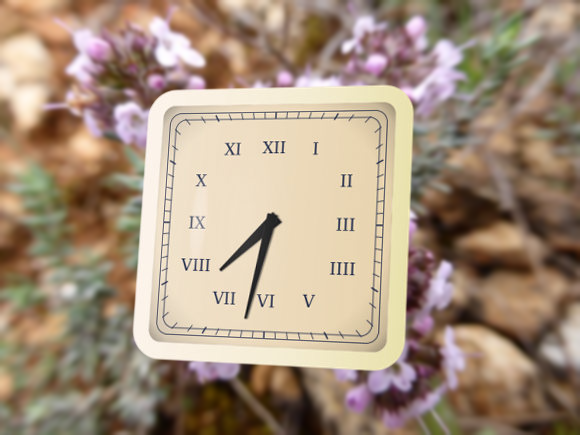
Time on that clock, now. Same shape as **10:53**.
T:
**7:32**
